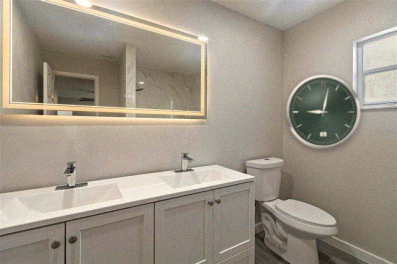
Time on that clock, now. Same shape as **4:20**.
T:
**9:02**
